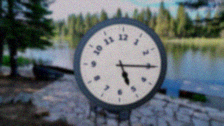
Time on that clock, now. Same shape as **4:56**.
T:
**5:15**
